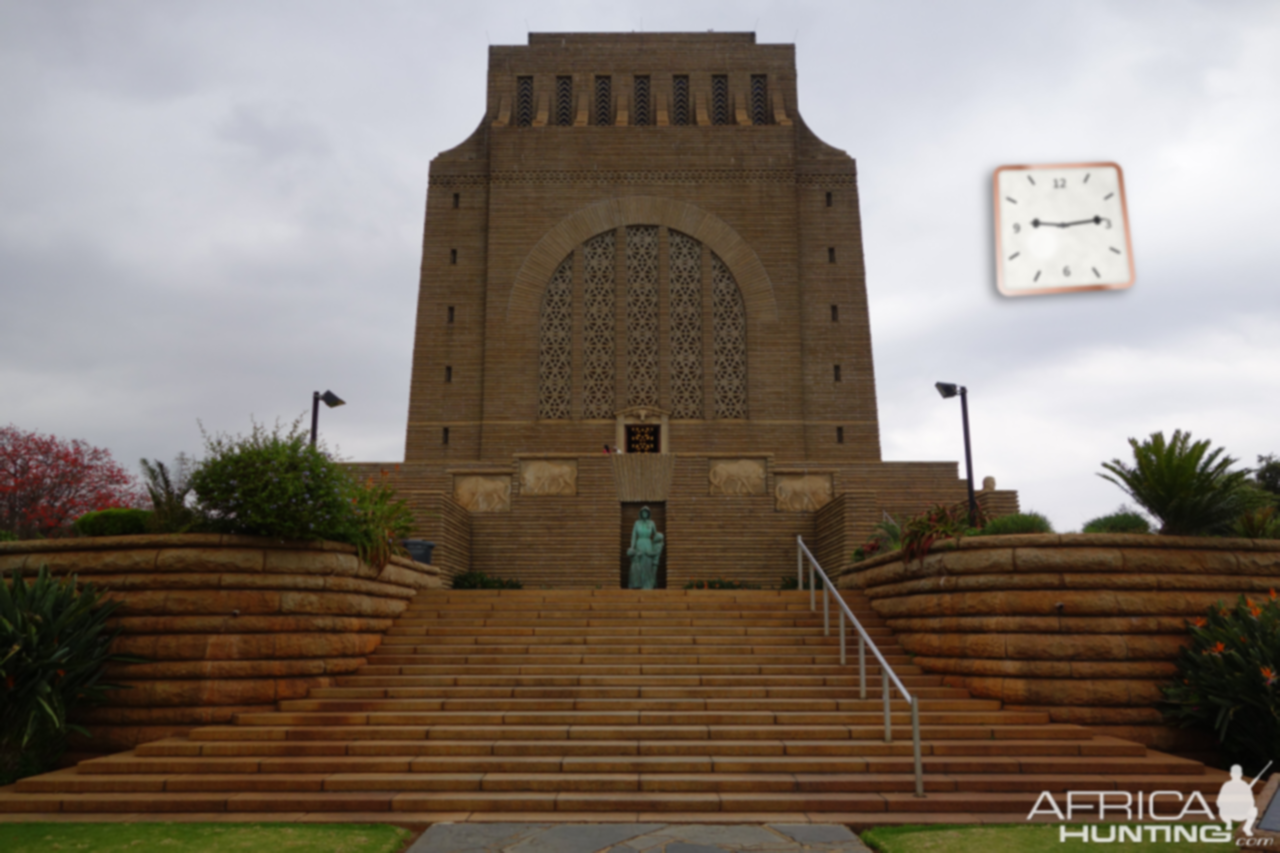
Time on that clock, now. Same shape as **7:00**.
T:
**9:14**
